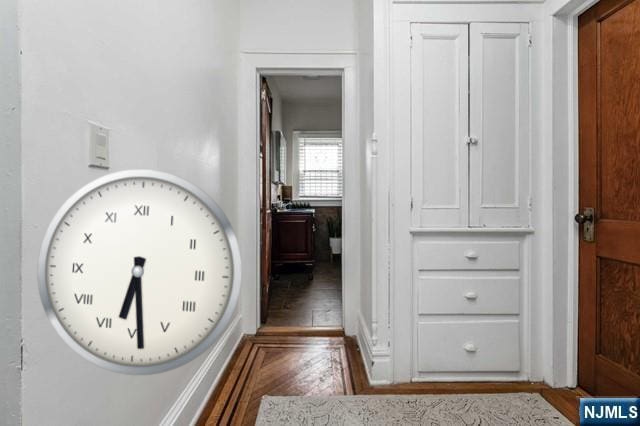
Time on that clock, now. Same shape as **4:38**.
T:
**6:29**
